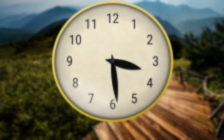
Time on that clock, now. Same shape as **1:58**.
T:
**3:29**
